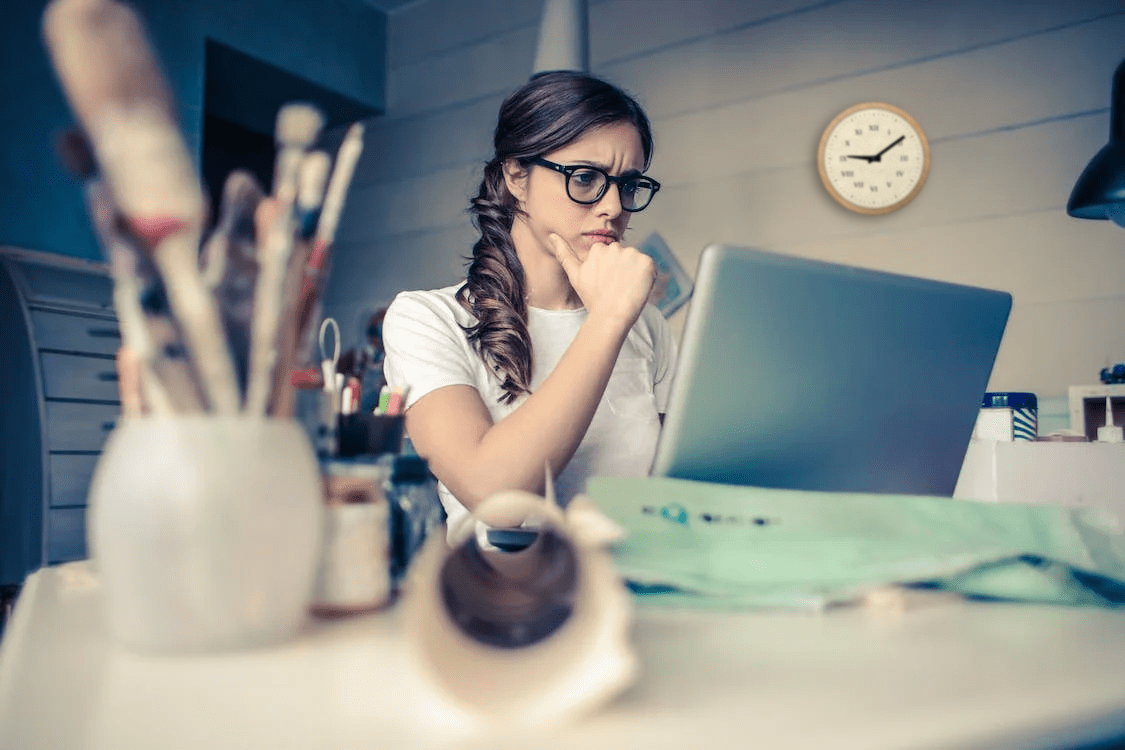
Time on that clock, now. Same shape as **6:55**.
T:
**9:09**
